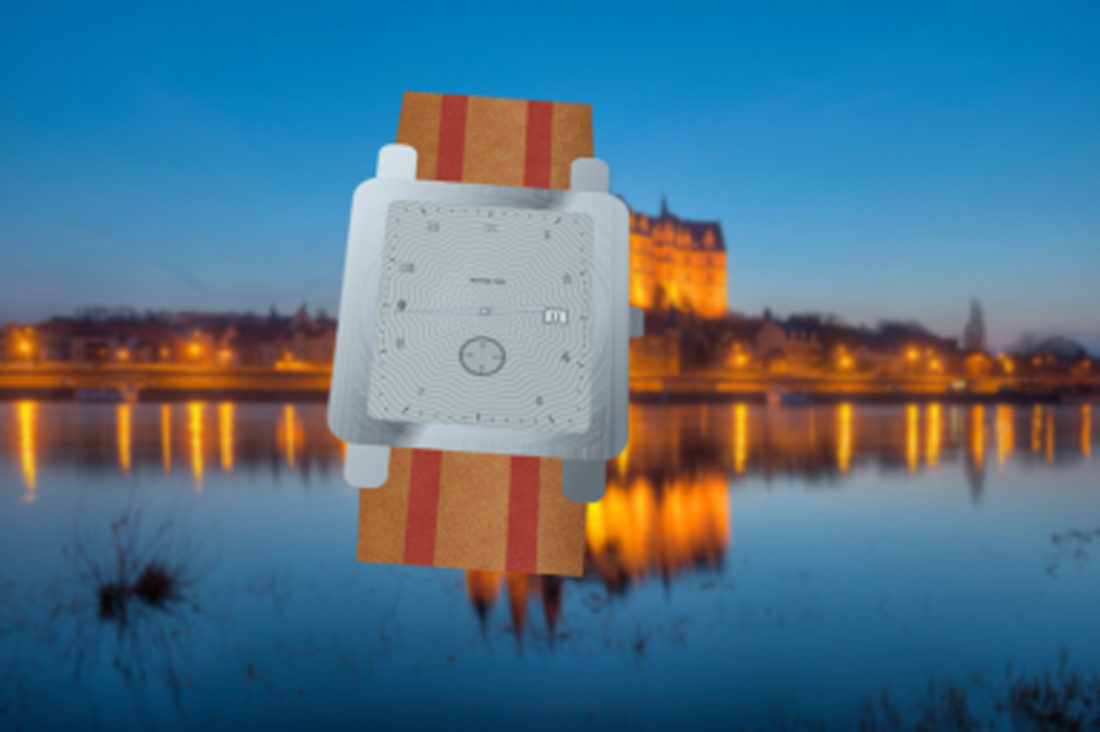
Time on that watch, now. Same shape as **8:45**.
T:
**2:44**
